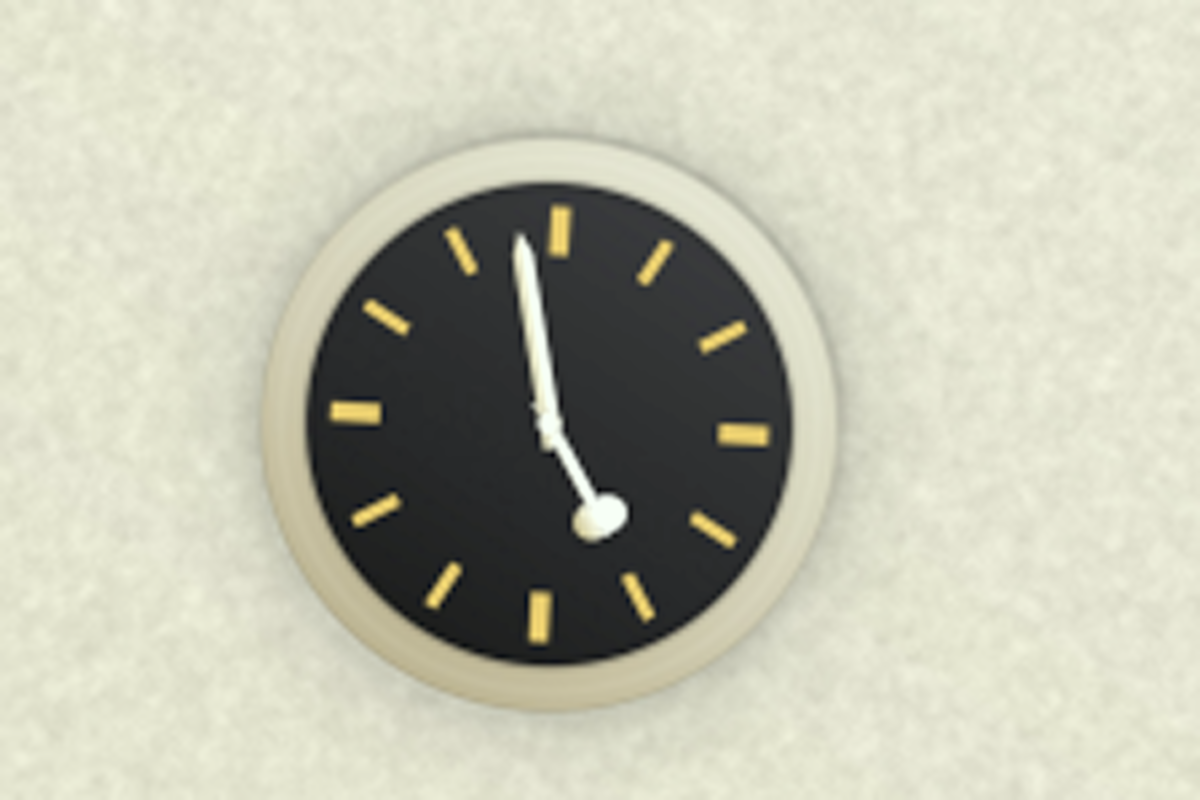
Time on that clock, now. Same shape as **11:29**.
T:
**4:58**
